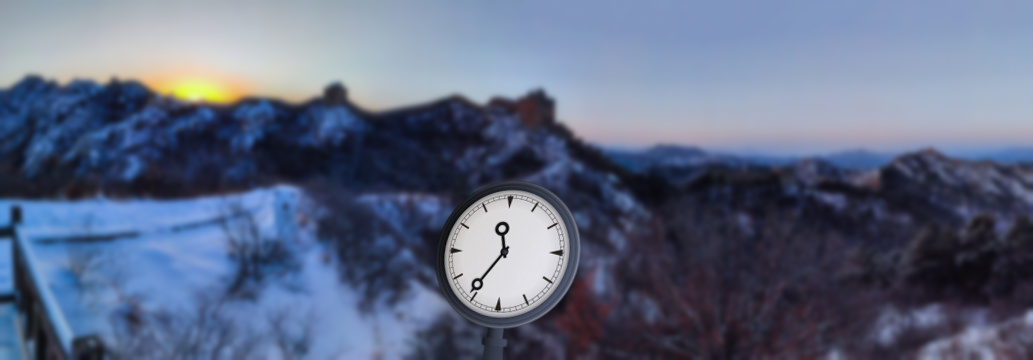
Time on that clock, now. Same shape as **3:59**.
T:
**11:36**
